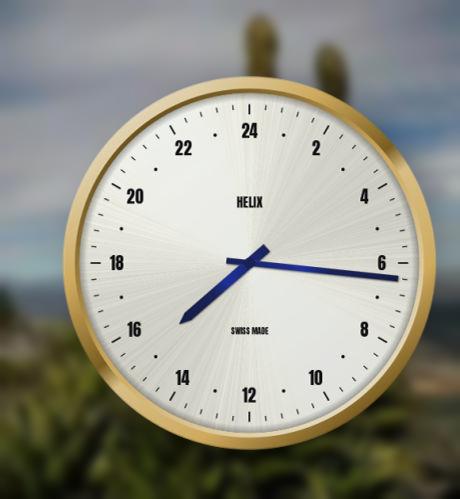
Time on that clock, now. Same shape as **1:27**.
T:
**15:16**
